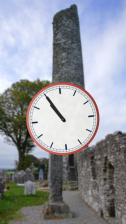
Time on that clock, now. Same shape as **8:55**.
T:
**10:55**
